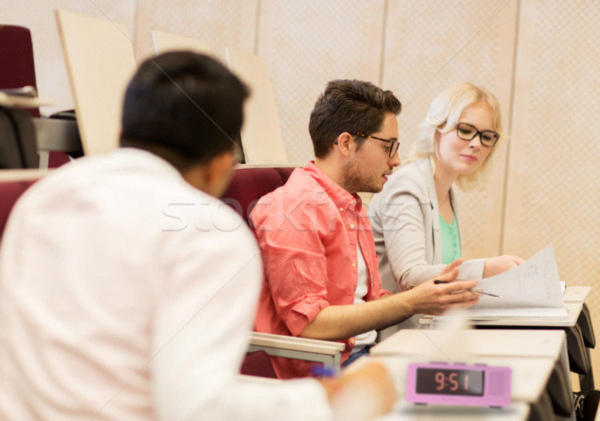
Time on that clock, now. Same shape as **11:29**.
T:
**9:51**
